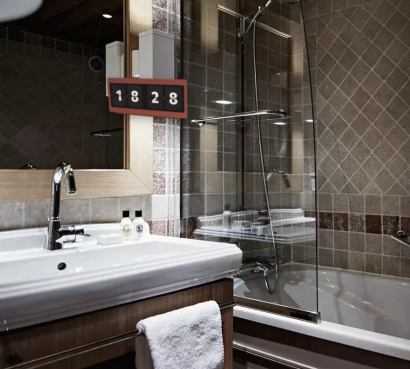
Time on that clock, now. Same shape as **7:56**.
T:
**18:28**
